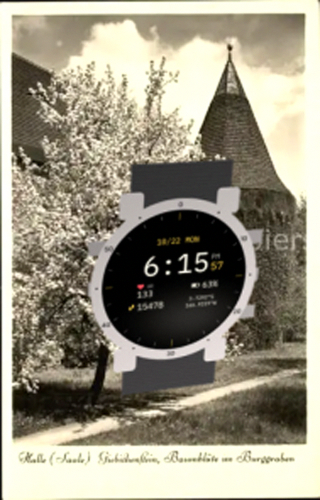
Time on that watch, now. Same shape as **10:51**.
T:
**6:15**
